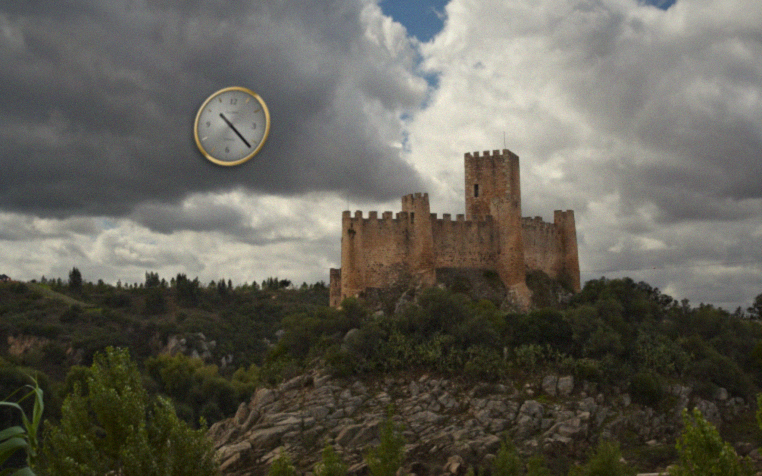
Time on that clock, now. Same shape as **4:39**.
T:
**10:22**
